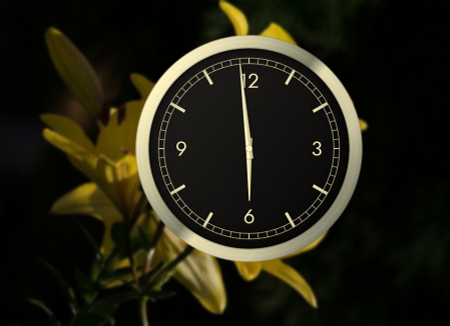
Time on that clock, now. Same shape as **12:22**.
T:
**5:59**
